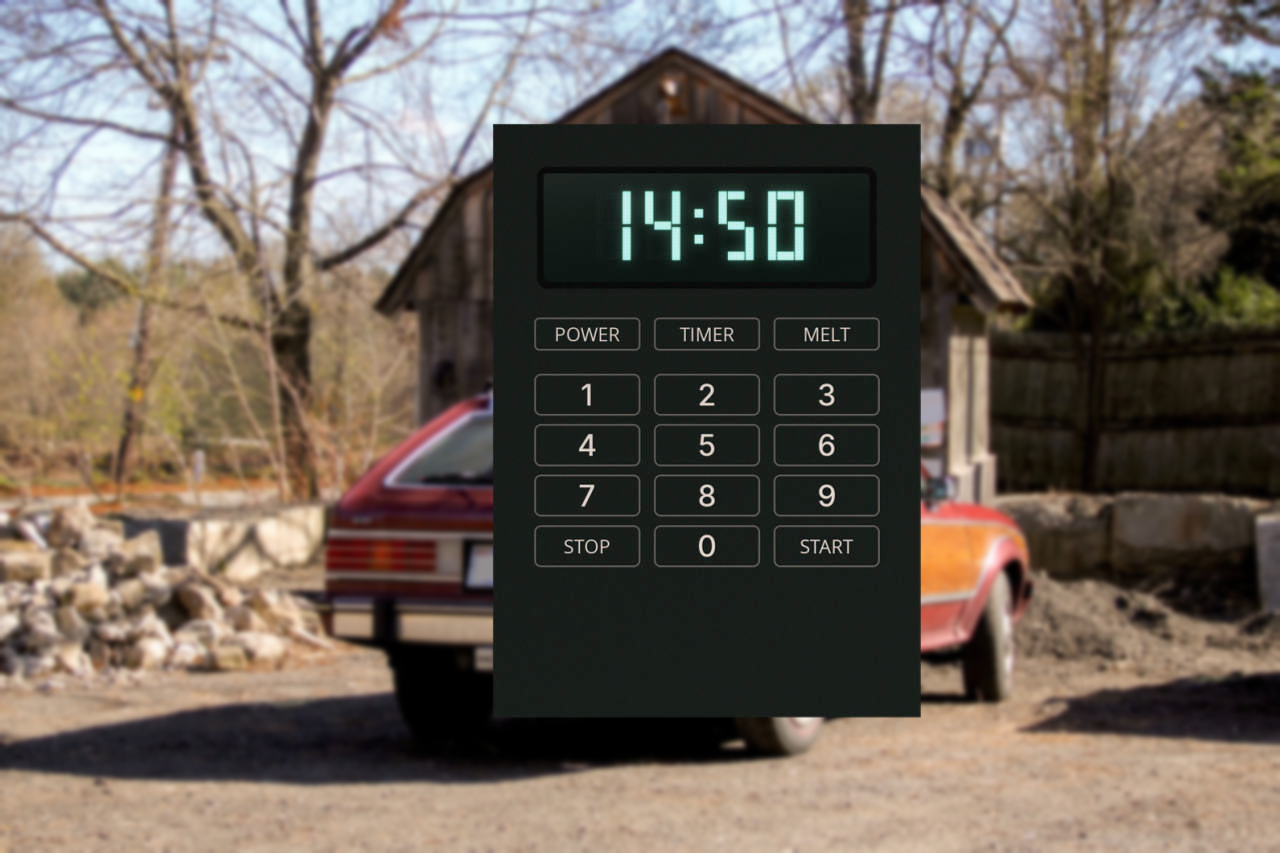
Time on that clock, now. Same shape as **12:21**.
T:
**14:50**
